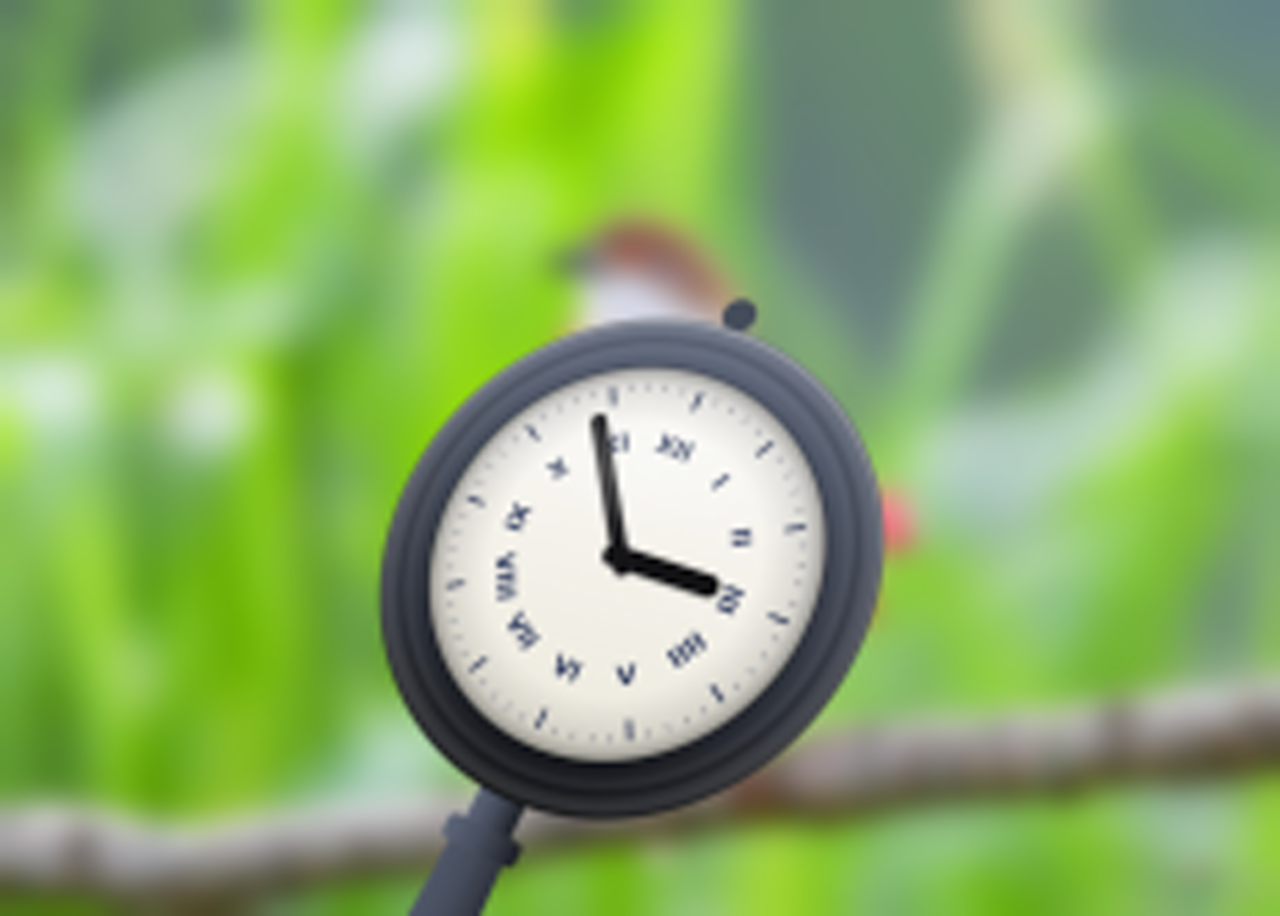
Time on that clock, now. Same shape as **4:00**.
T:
**2:54**
